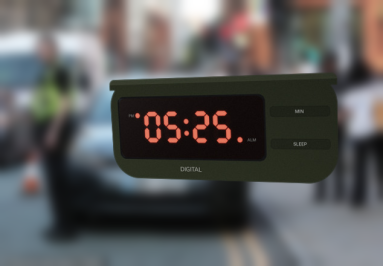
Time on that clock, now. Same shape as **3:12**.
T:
**5:25**
